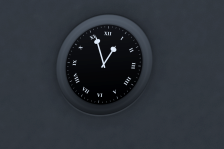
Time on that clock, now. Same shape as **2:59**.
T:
**12:56**
